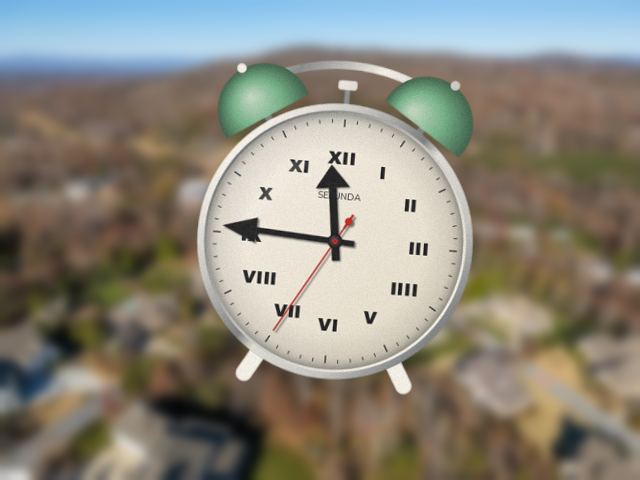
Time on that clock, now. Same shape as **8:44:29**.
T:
**11:45:35**
